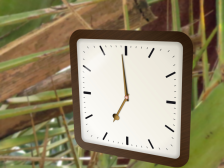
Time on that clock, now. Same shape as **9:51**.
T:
**6:59**
